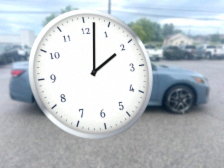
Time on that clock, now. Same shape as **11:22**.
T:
**2:02**
